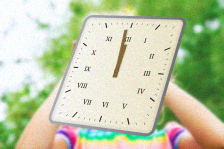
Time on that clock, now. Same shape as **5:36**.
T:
**11:59**
